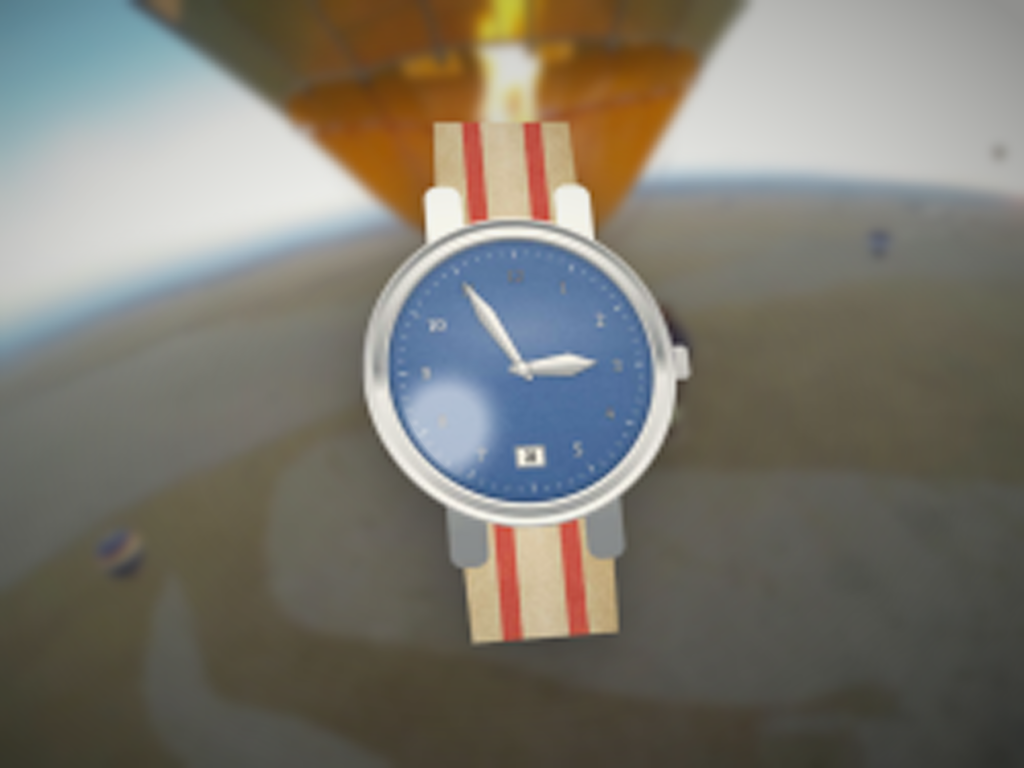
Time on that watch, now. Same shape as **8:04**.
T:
**2:55**
